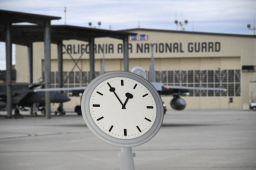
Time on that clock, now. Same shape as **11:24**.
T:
**12:55**
